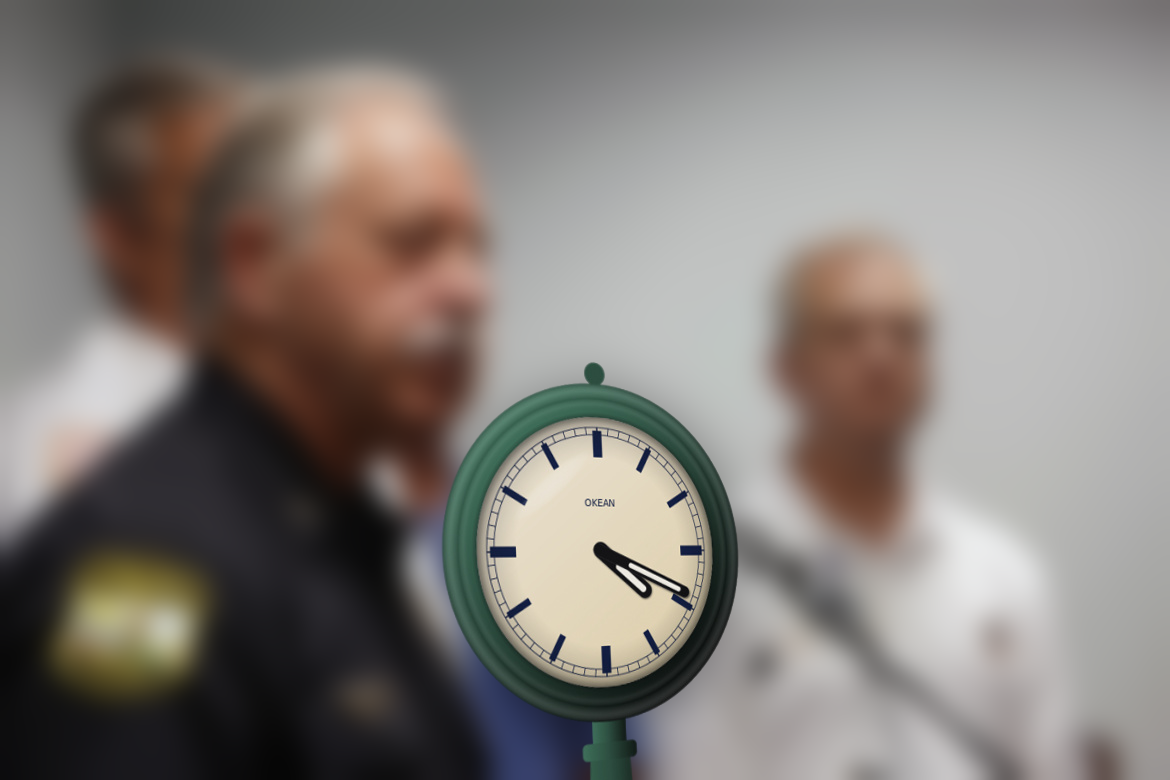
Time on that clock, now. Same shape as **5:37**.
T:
**4:19**
